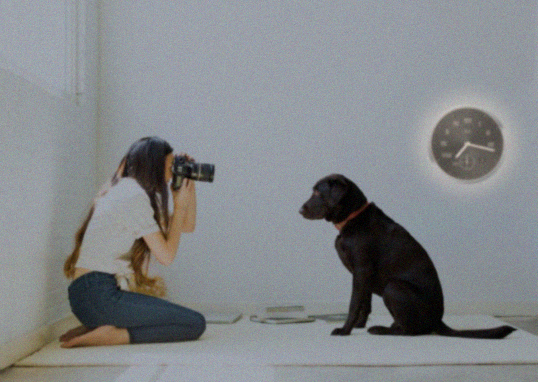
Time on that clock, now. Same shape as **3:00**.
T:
**7:17**
